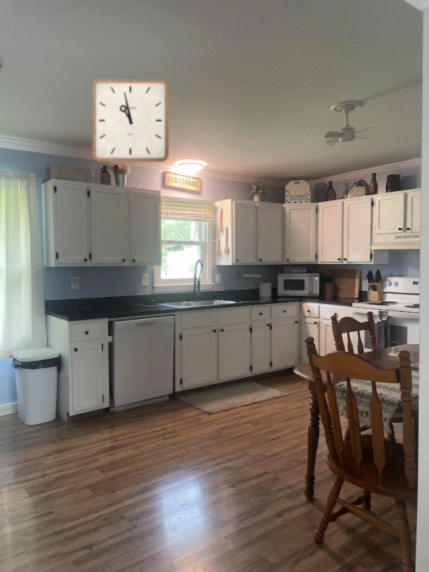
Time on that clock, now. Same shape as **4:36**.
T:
**10:58**
